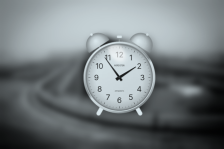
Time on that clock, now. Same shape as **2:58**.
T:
**1:54**
